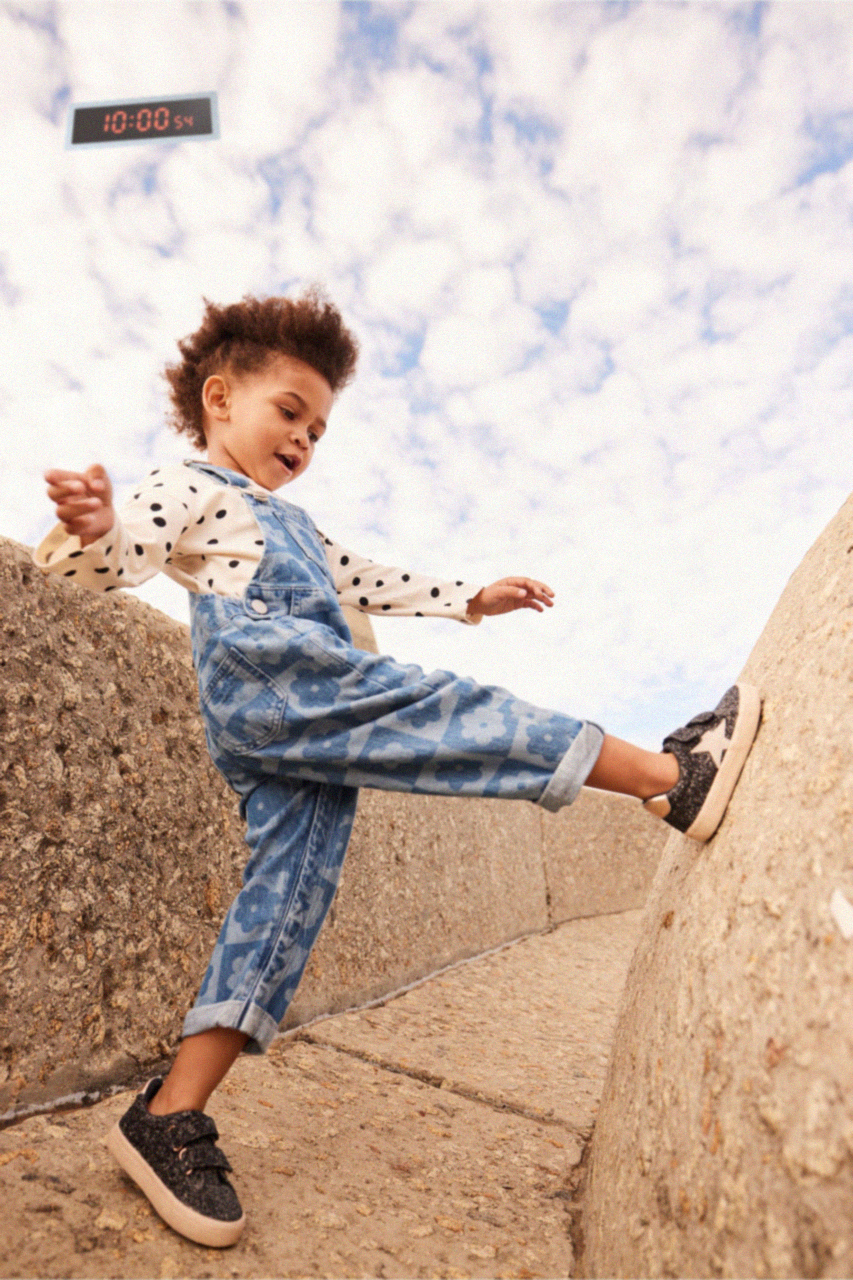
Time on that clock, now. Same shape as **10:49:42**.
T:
**10:00:54**
